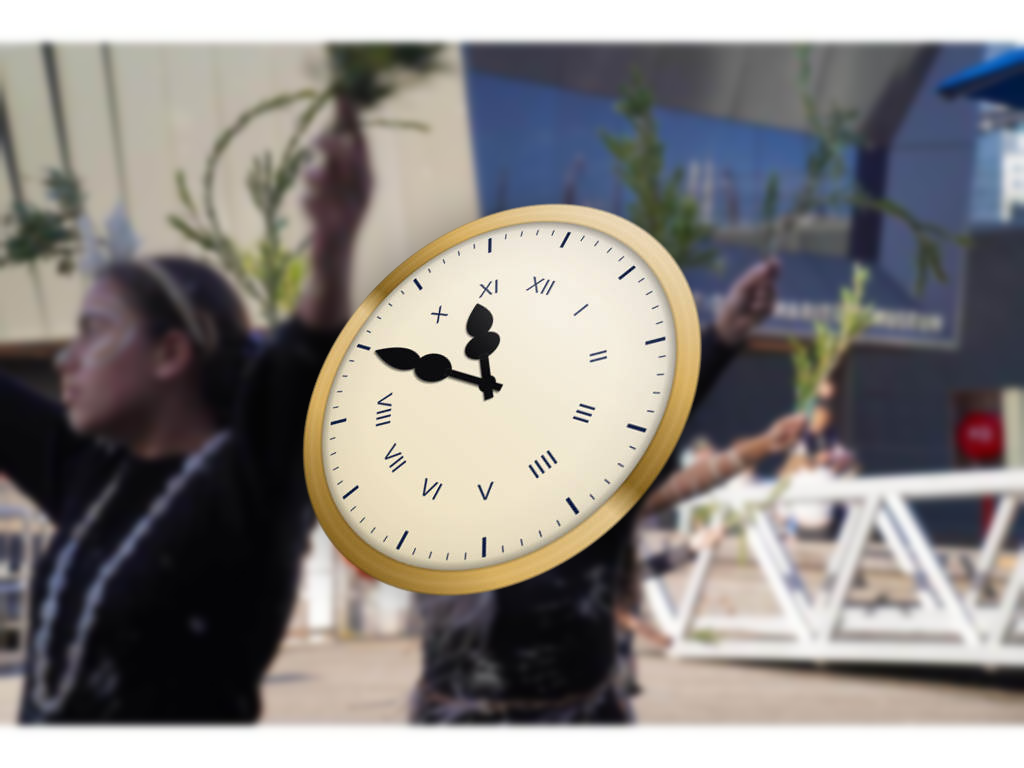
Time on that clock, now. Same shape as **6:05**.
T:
**10:45**
